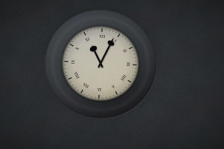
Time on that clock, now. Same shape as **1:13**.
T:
**11:04**
